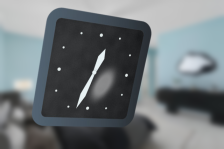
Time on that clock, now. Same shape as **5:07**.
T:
**12:33**
